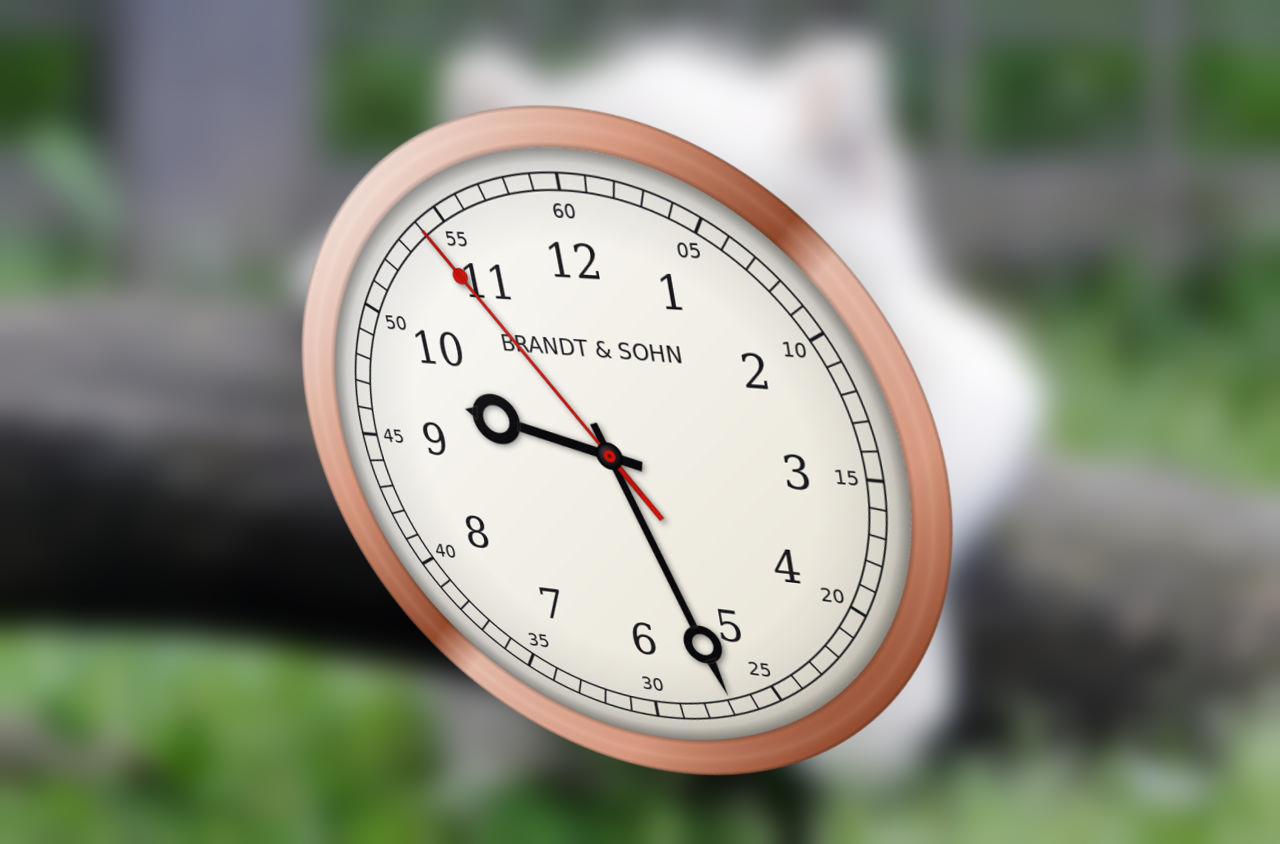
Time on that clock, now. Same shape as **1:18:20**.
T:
**9:26:54**
